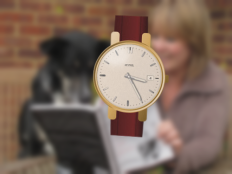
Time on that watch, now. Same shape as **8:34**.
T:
**3:25**
